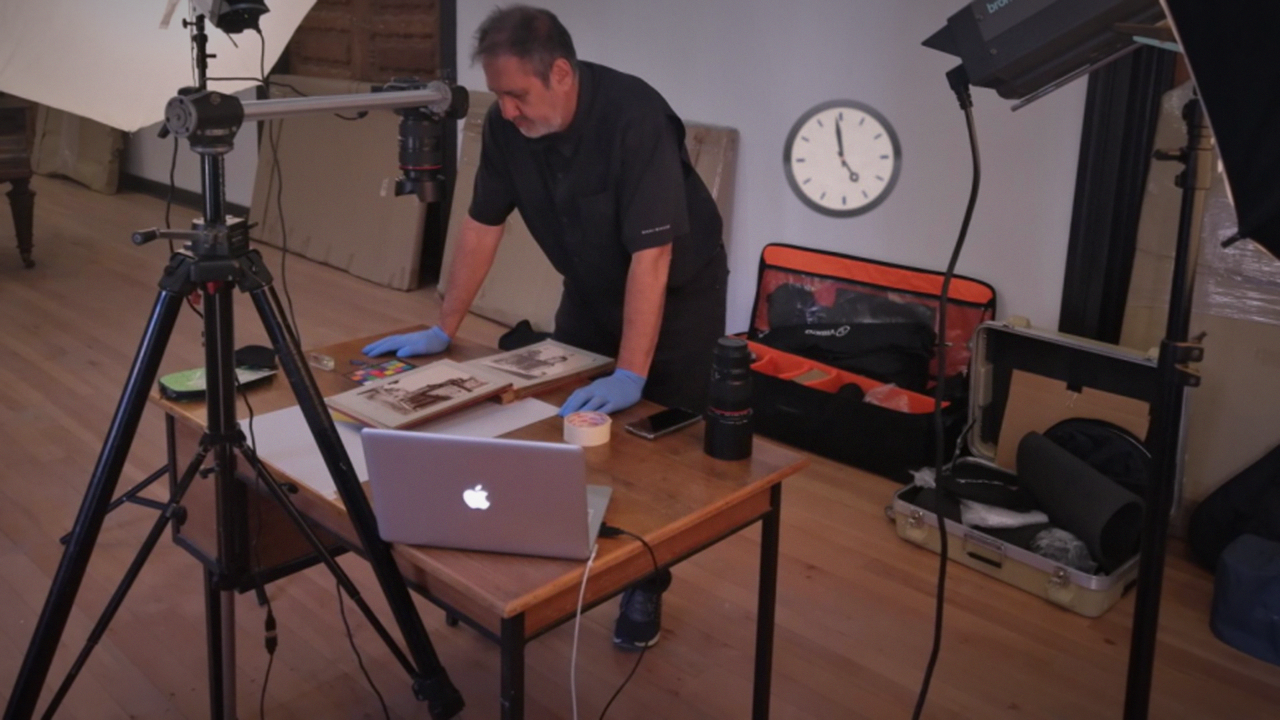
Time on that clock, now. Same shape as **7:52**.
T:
**4:59**
